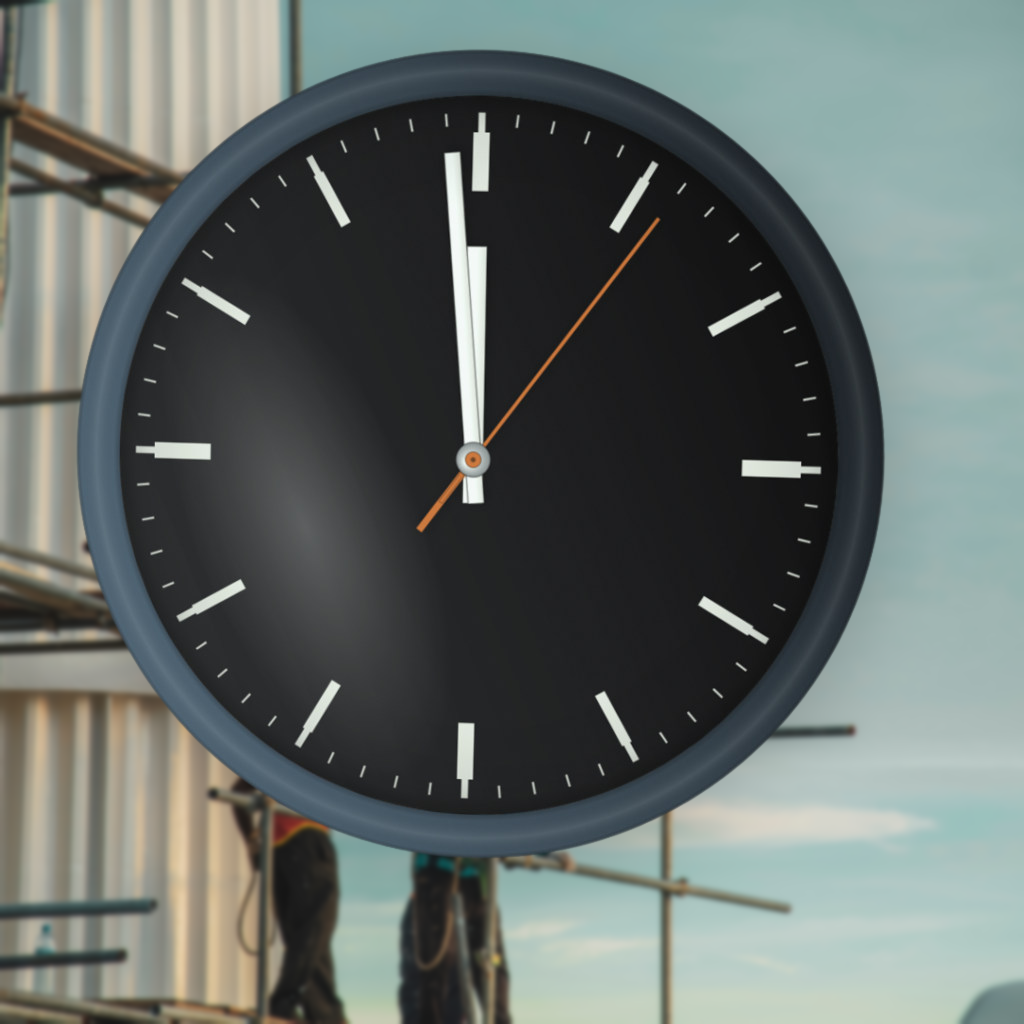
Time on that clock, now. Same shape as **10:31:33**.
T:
**11:59:06**
